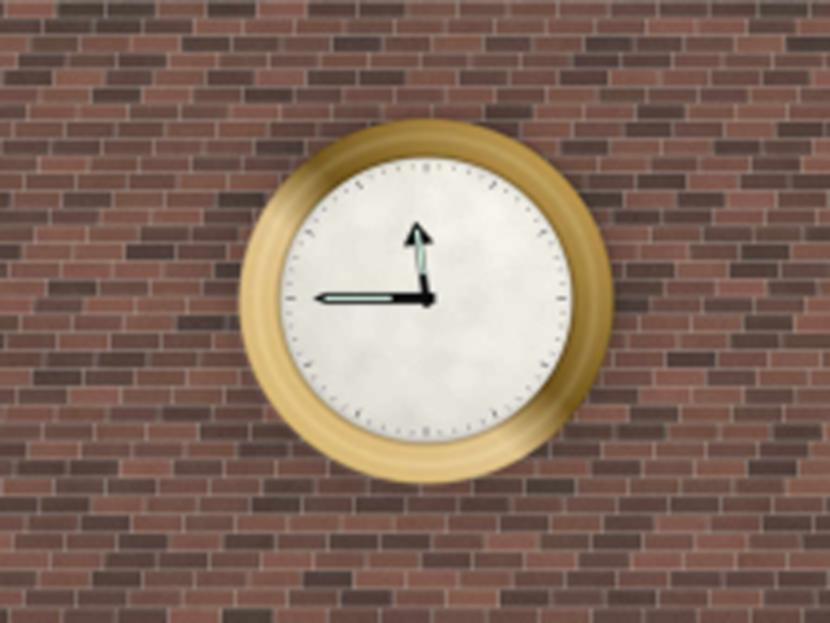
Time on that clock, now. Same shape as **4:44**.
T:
**11:45**
